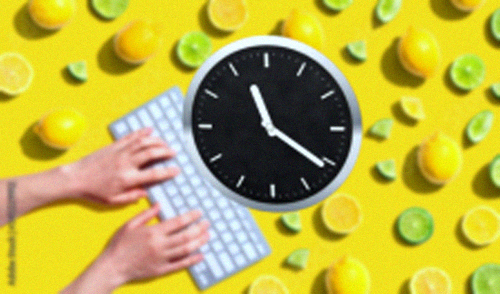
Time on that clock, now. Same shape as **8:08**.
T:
**11:21**
